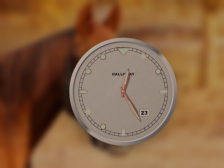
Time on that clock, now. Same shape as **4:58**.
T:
**12:25**
